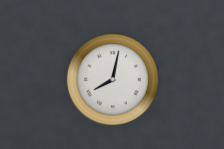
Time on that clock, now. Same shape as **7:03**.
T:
**8:02**
